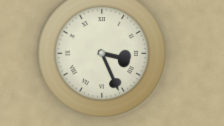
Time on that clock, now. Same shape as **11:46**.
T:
**3:26**
